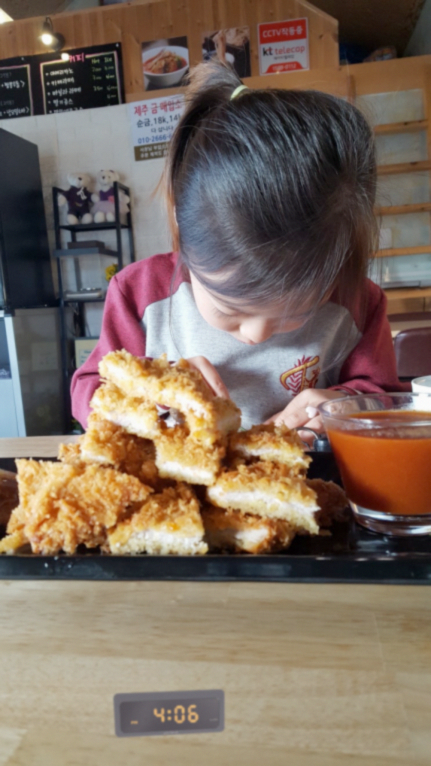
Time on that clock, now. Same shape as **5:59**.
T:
**4:06**
